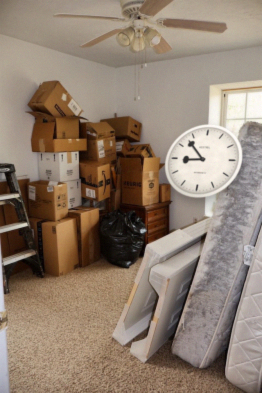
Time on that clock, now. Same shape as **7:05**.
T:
**8:53**
